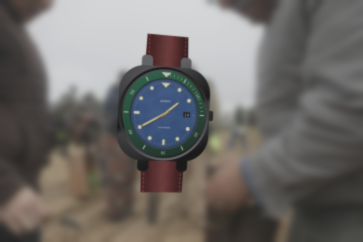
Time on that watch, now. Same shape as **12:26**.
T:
**1:40**
